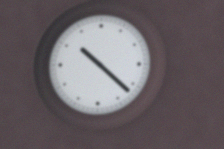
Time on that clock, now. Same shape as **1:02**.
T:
**10:22**
